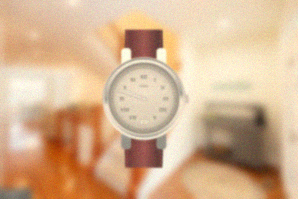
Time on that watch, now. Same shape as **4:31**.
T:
**9:48**
